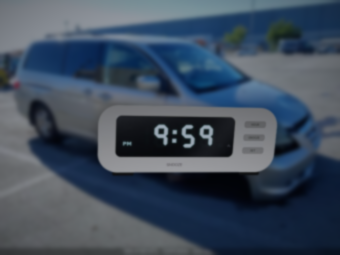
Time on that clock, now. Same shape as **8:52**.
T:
**9:59**
